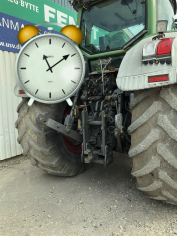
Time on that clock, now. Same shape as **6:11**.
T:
**11:09**
